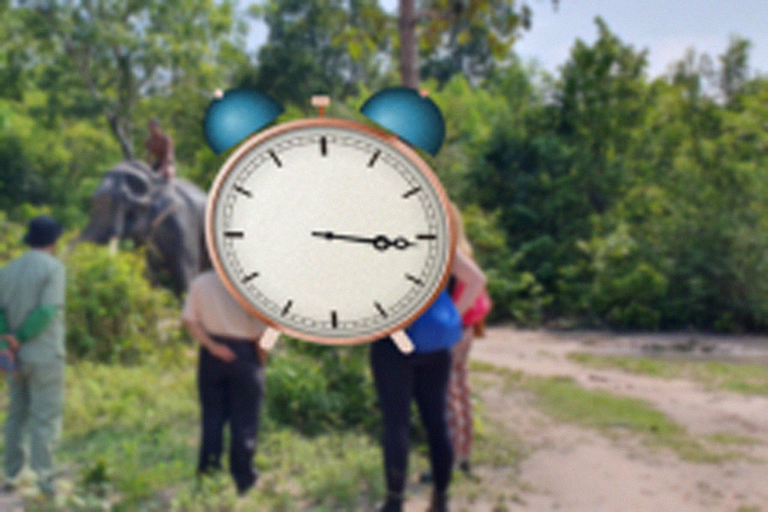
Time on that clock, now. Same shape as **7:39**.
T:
**3:16**
